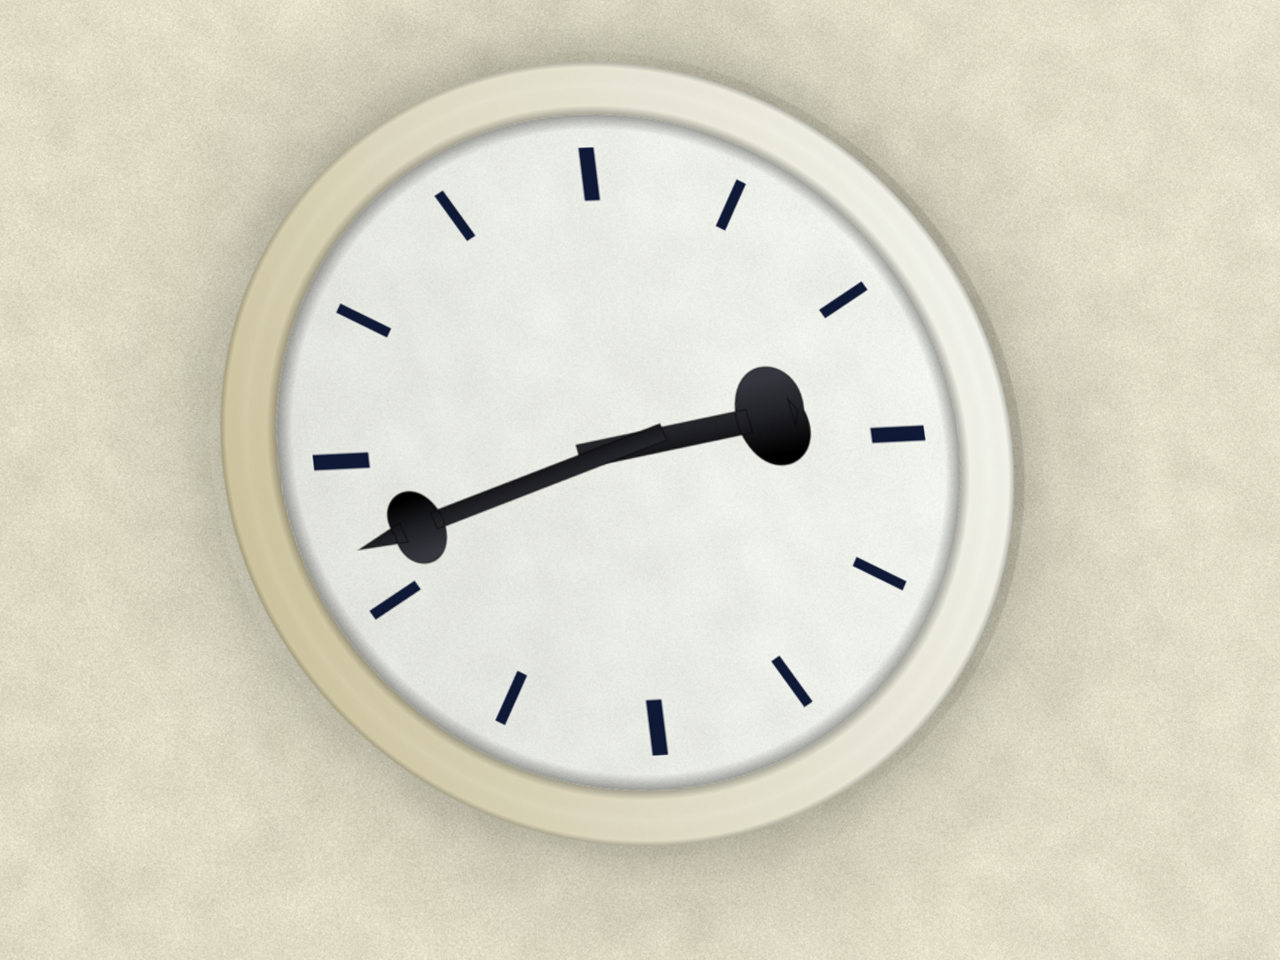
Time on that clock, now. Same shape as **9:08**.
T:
**2:42**
